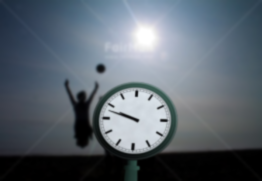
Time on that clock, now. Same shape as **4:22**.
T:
**9:48**
